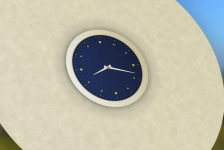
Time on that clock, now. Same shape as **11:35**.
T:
**8:18**
